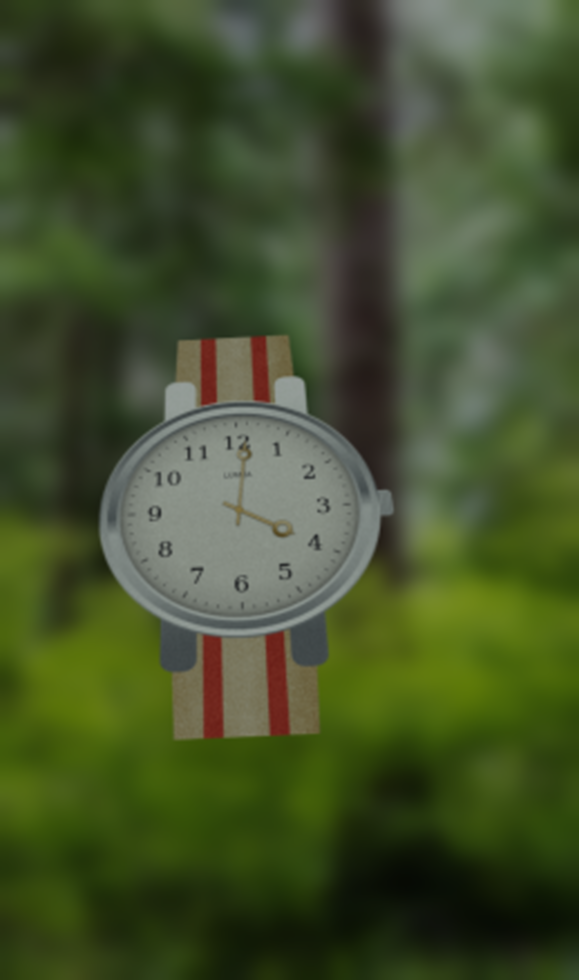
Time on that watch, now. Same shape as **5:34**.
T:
**4:01**
